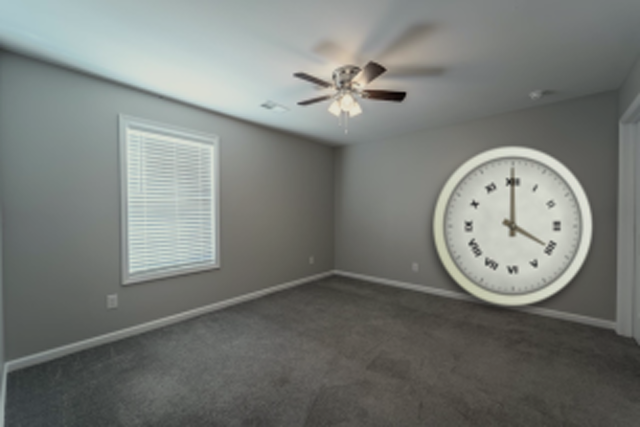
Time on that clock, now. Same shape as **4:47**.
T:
**4:00**
